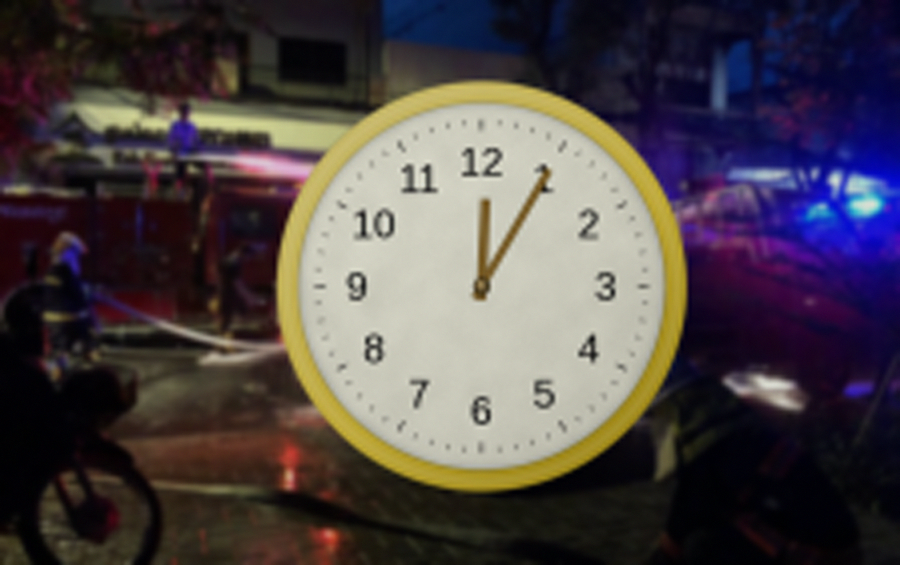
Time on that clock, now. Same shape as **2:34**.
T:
**12:05**
